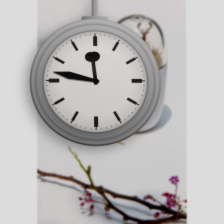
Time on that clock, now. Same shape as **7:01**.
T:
**11:47**
